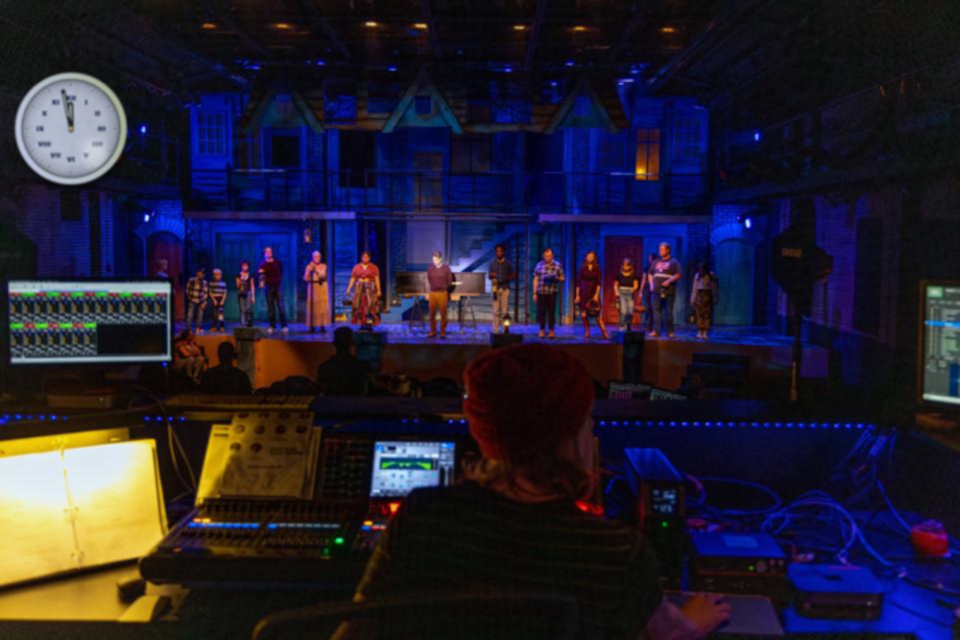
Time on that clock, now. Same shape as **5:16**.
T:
**11:58**
